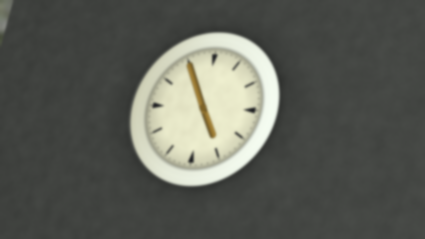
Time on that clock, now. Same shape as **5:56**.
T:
**4:55**
